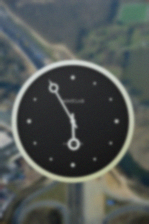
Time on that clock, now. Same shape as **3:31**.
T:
**5:55**
